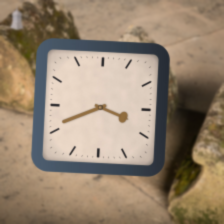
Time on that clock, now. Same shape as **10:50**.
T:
**3:41**
